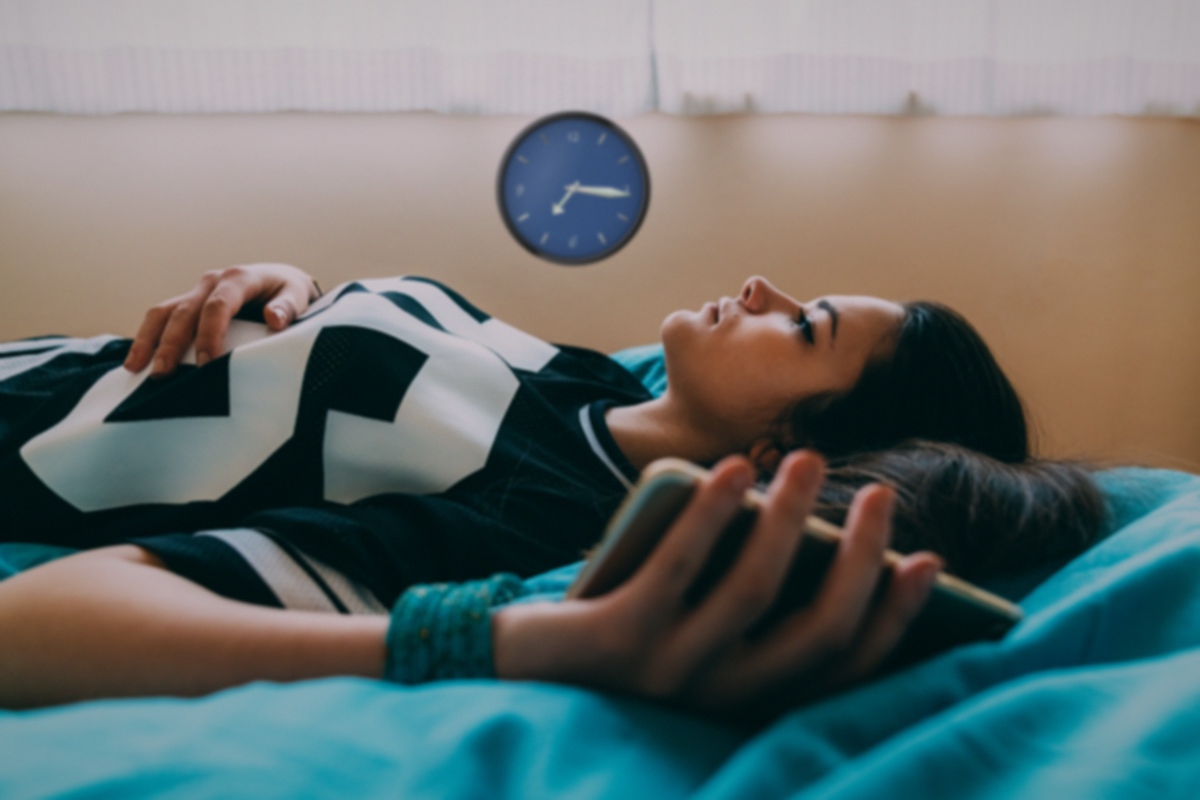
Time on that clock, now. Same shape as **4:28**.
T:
**7:16**
